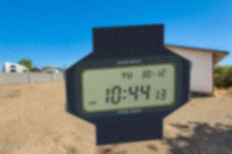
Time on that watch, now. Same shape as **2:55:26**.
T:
**10:44:13**
